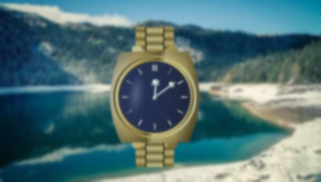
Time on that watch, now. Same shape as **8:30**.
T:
**12:09**
